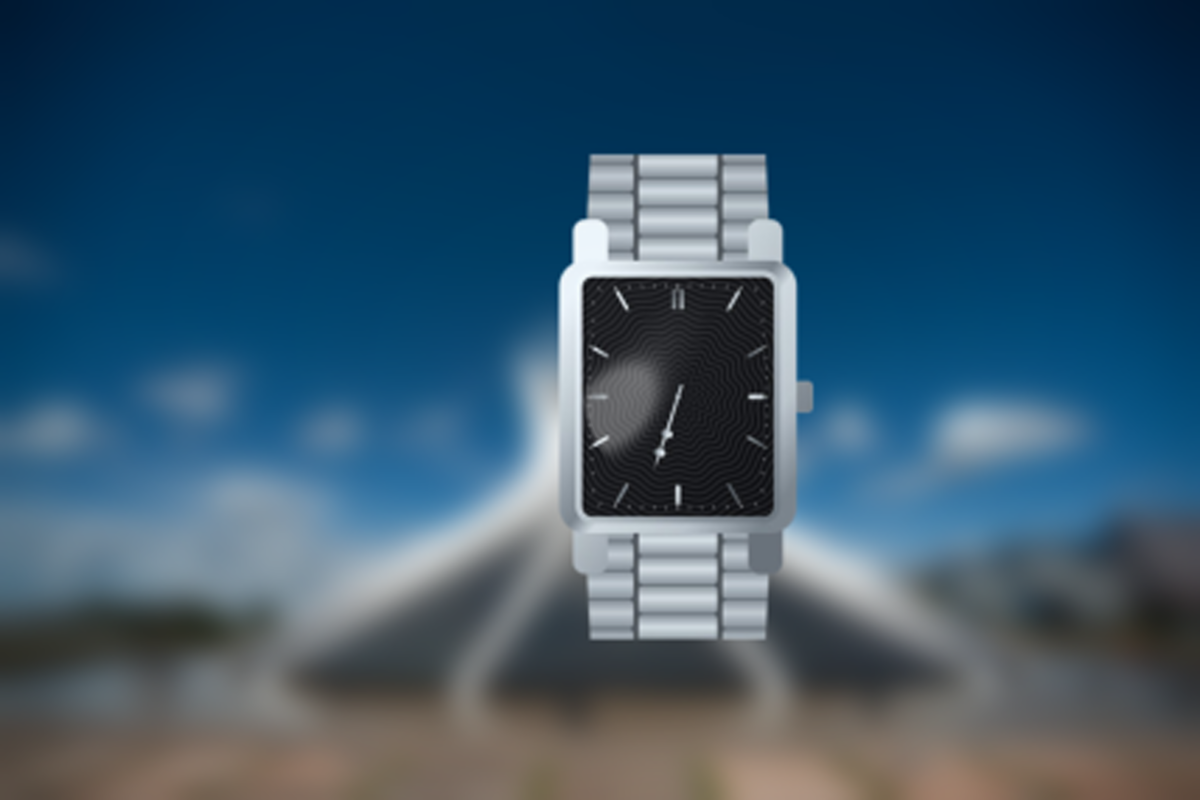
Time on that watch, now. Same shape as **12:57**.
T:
**6:33**
